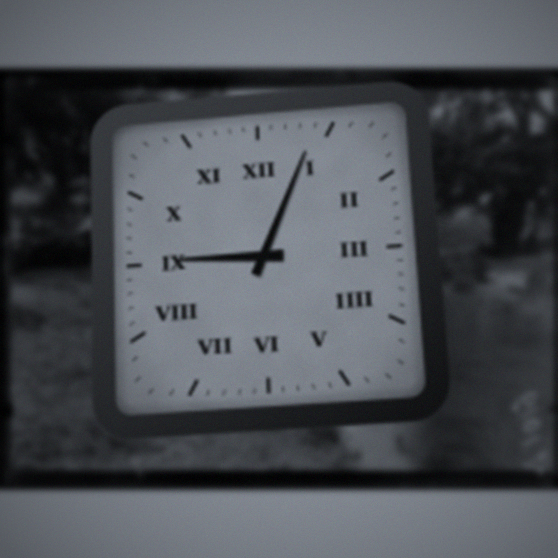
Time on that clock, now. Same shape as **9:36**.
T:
**9:04**
